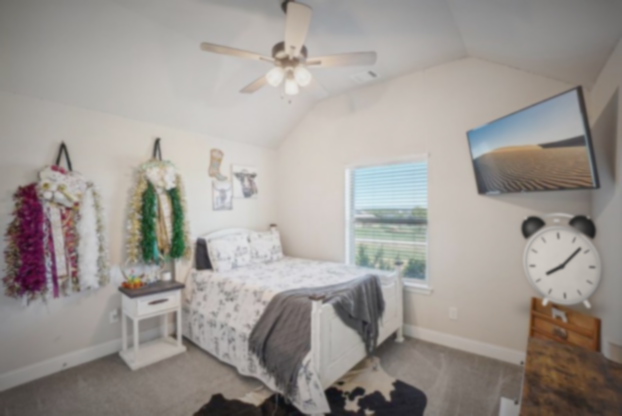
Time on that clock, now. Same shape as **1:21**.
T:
**8:08**
